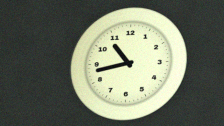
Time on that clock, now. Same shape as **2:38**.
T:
**10:43**
